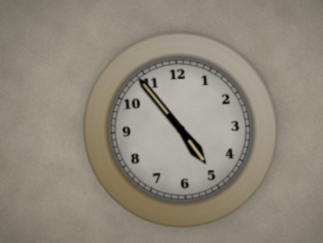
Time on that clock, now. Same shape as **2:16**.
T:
**4:54**
